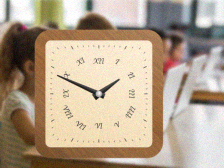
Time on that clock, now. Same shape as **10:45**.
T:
**1:49**
